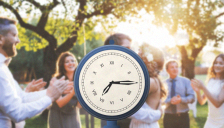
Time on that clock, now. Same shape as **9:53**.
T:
**7:15**
